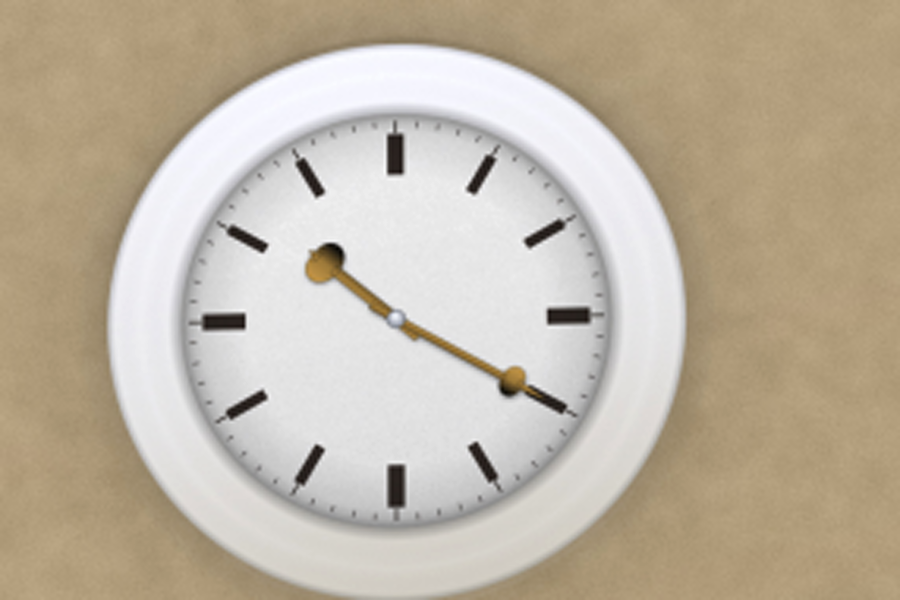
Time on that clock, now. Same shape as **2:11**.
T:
**10:20**
